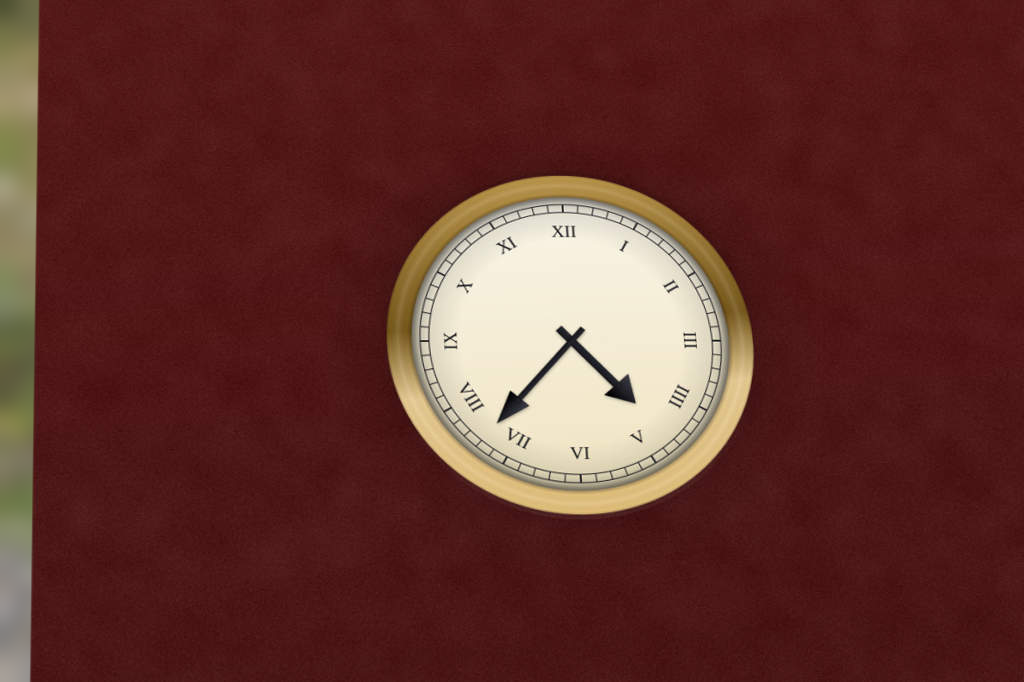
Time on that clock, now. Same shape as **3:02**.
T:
**4:37**
